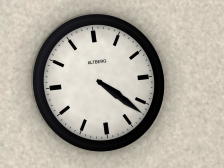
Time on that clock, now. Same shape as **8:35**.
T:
**4:22**
